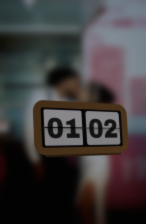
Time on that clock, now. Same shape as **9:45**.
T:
**1:02**
